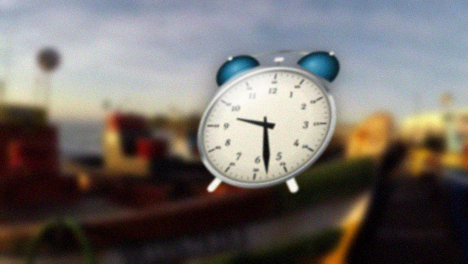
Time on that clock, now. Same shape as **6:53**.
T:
**9:28**
